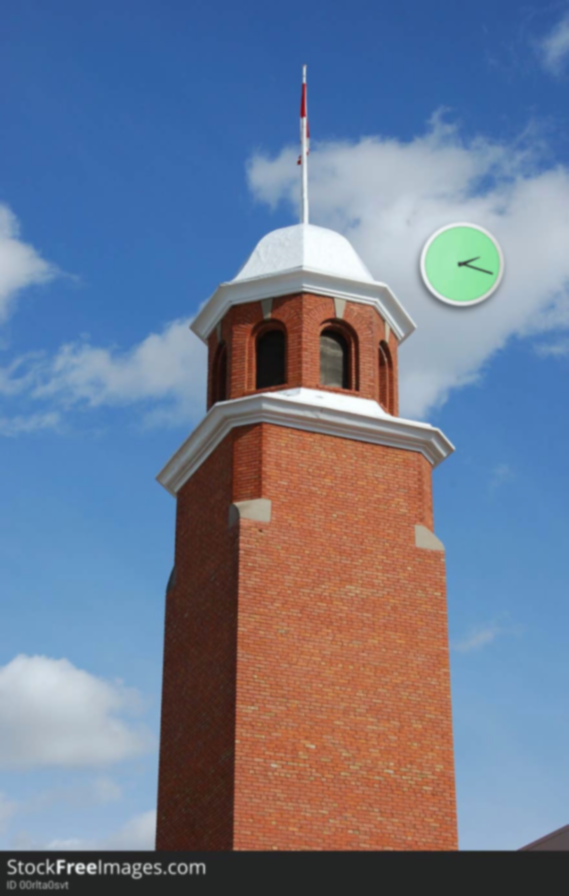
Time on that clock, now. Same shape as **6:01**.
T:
**2:18**
